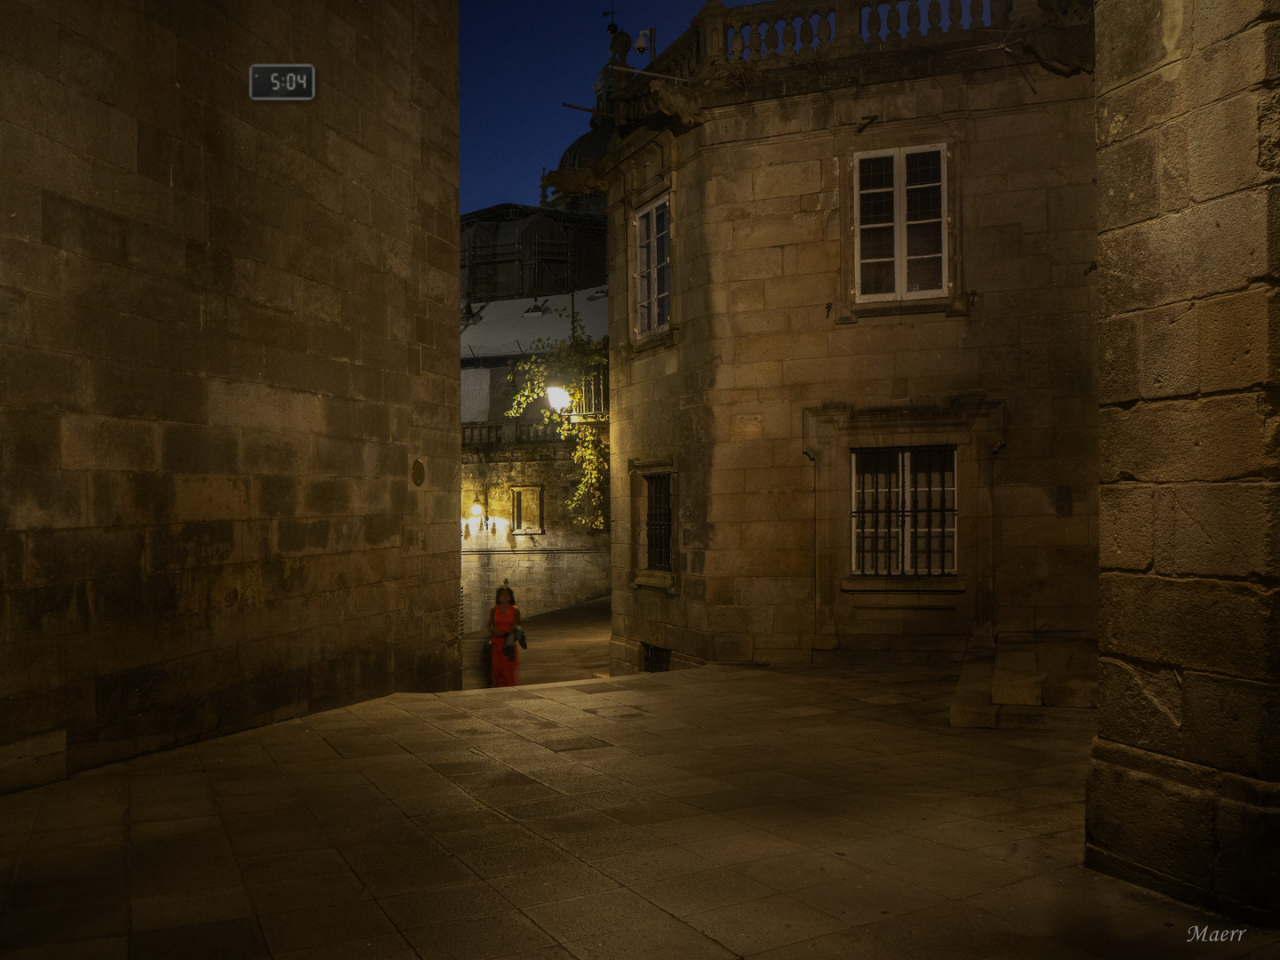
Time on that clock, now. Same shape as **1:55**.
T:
**5:04**
